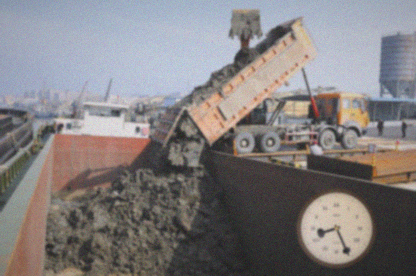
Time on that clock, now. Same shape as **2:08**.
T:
**8:26**
